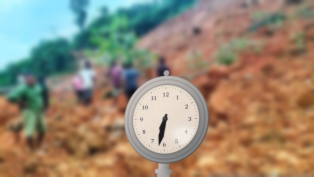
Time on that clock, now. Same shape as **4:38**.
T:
**6:32**
